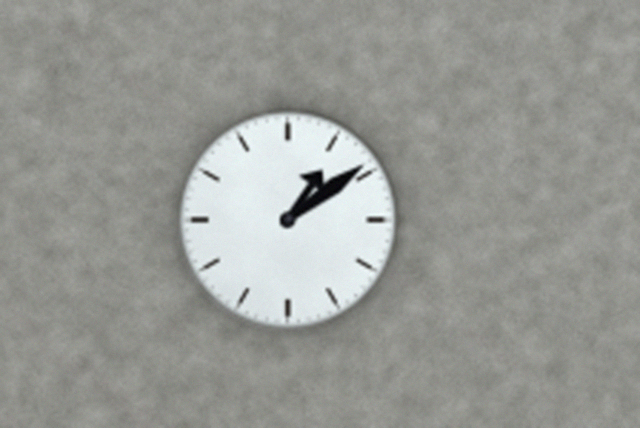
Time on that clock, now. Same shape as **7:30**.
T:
**1:09**
